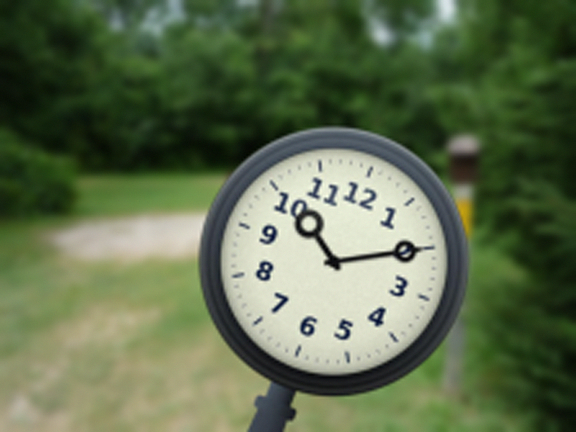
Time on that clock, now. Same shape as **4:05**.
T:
**10:10**
